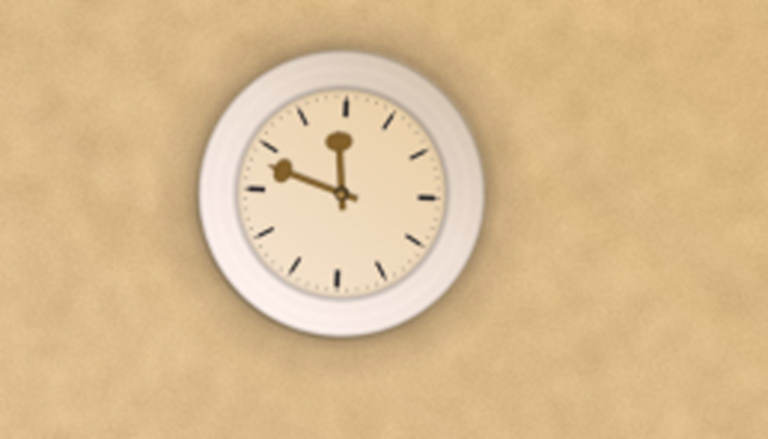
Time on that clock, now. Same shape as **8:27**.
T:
**11:48**
